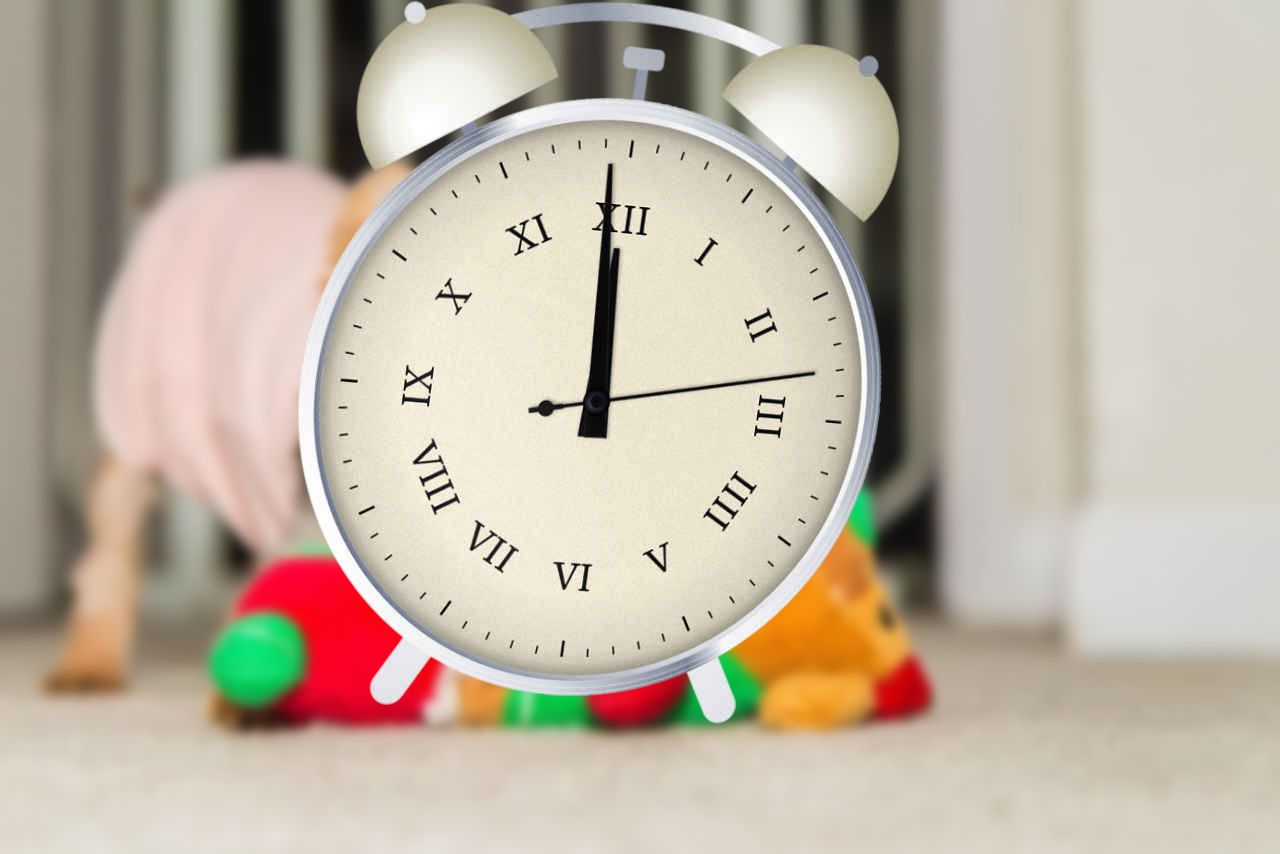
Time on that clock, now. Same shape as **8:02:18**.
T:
**11:59:13**
